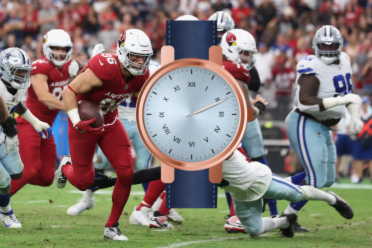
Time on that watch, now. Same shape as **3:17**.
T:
**2:11**
